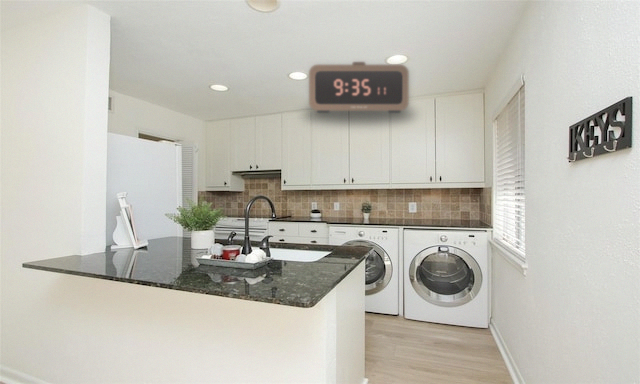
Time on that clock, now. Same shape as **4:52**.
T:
**9:35**
